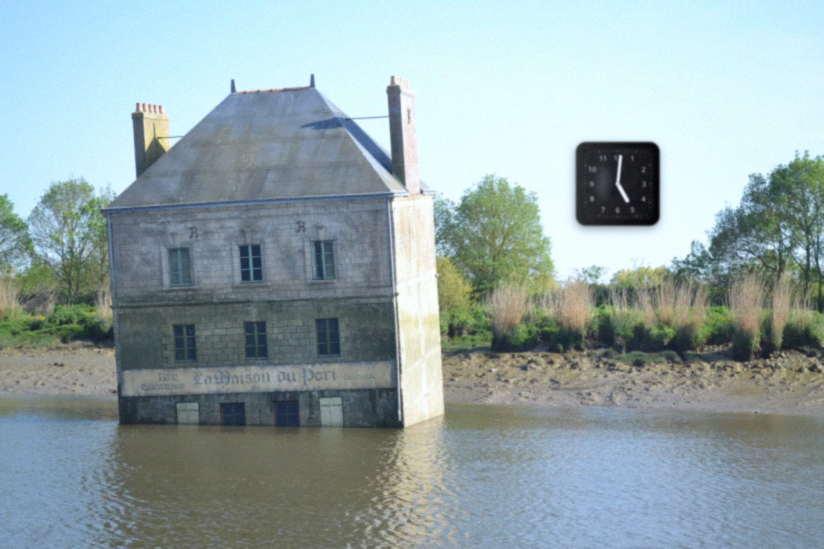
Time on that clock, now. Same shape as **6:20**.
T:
**5:01**
